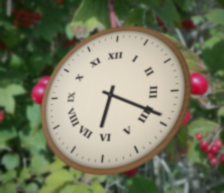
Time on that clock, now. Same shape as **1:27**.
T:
**6:19**
